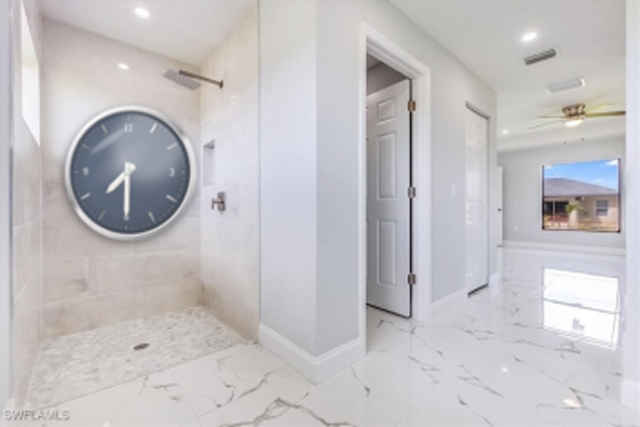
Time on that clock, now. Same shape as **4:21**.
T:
**7:30**
